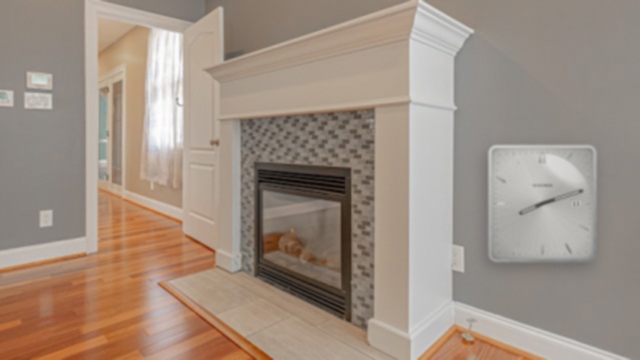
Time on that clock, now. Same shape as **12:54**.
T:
**8:12**
